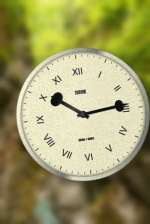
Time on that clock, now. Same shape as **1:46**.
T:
**10:14**
